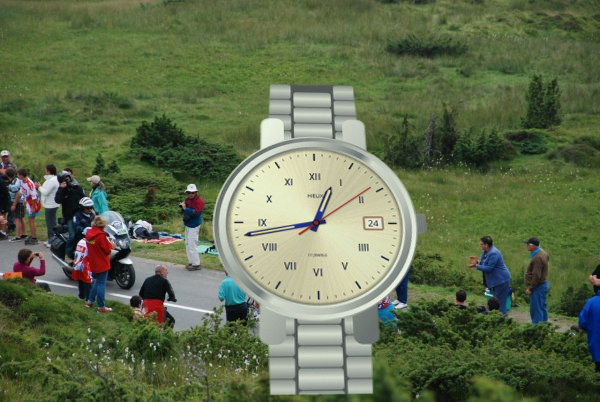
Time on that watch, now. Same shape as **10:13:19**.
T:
**12:43:09**
